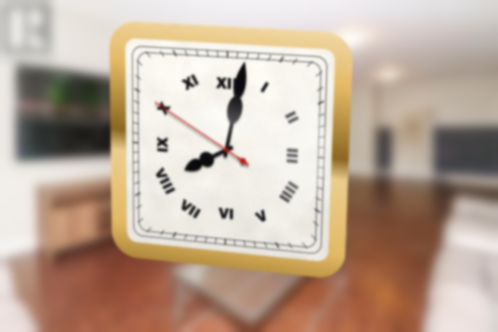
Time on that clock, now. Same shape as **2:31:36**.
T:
**8:01:50**
